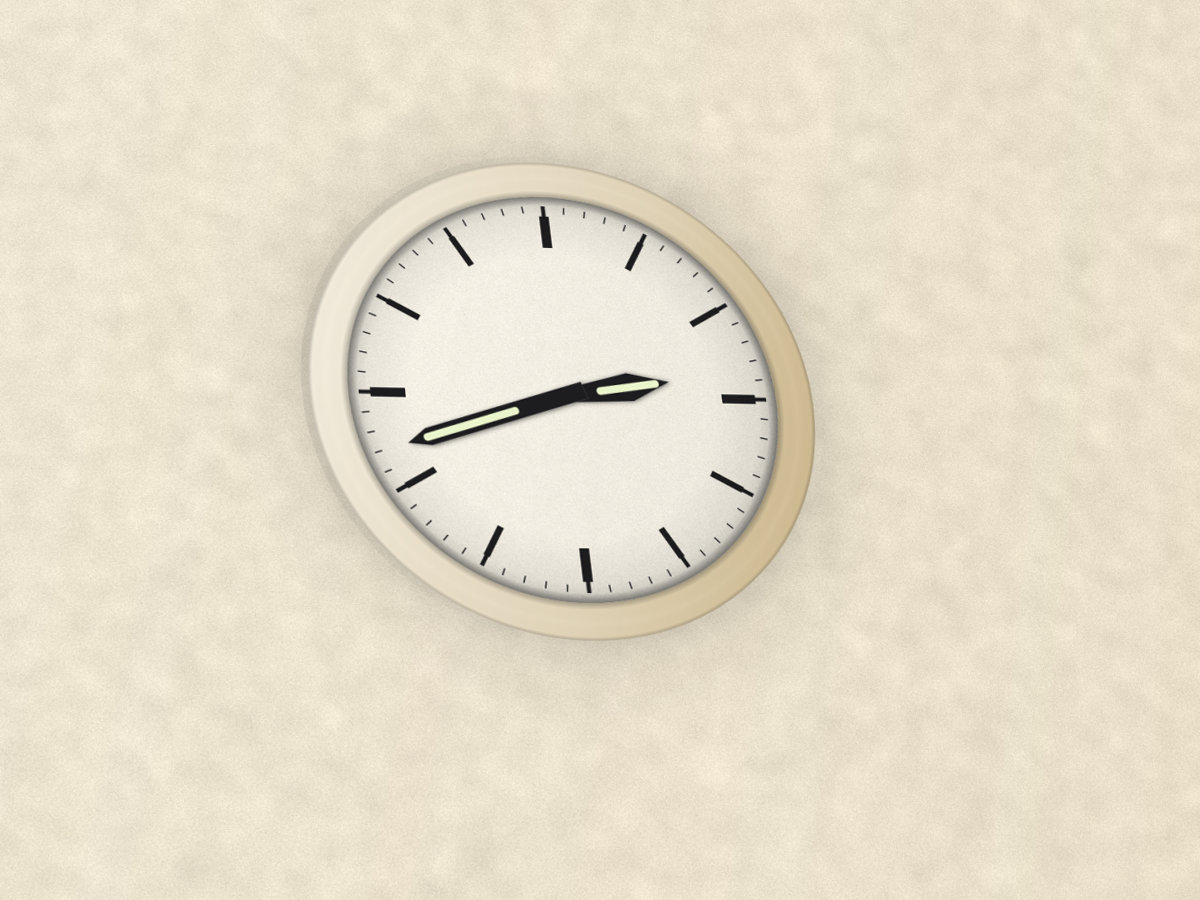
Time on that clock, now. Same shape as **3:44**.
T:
**2:42**
